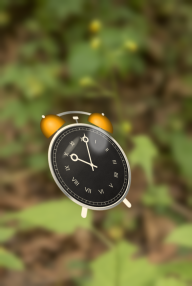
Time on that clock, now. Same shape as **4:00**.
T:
**10:01**
